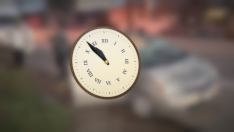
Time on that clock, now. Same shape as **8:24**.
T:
**10:53**
